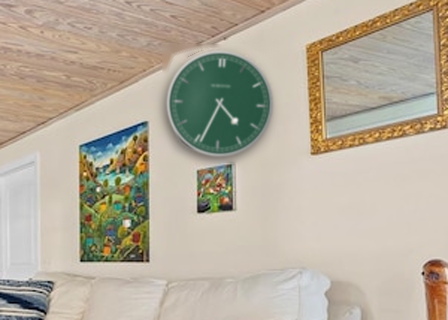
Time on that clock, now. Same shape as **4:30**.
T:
**4:34**
